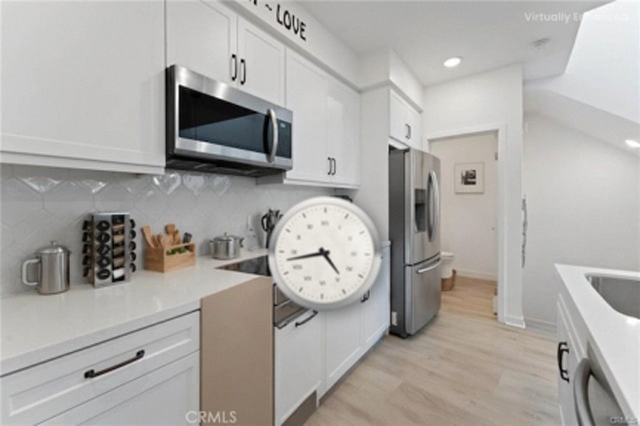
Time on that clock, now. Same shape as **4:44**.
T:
**4:43**
